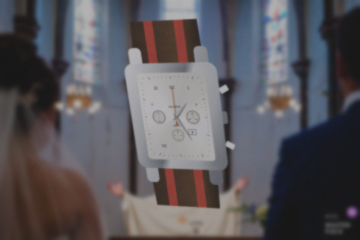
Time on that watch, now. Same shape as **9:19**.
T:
**1:25**
